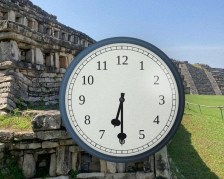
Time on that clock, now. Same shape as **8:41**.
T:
**6:30**
